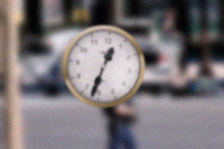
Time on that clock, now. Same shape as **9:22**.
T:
**12:32**
